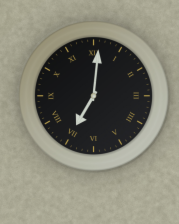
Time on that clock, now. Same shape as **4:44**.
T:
**7:01**
